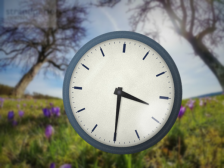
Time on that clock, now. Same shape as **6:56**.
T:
**3:30**
